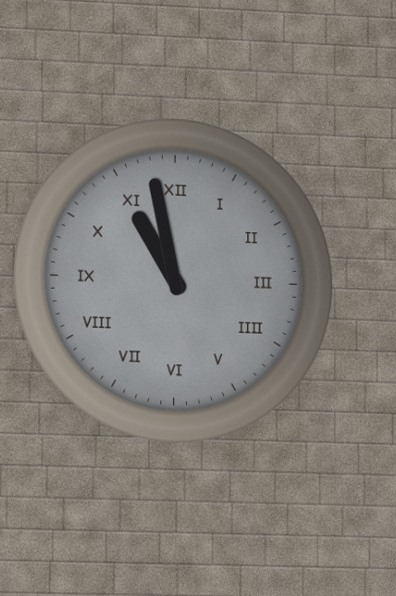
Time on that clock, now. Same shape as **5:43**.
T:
**10:58**
